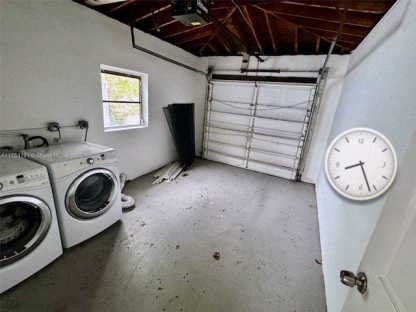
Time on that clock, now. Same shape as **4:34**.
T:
**8:27**
